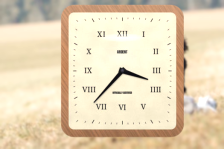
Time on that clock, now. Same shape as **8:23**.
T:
**3:37**
